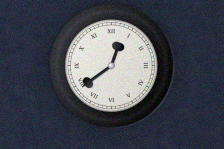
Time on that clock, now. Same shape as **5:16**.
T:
**12:39**
